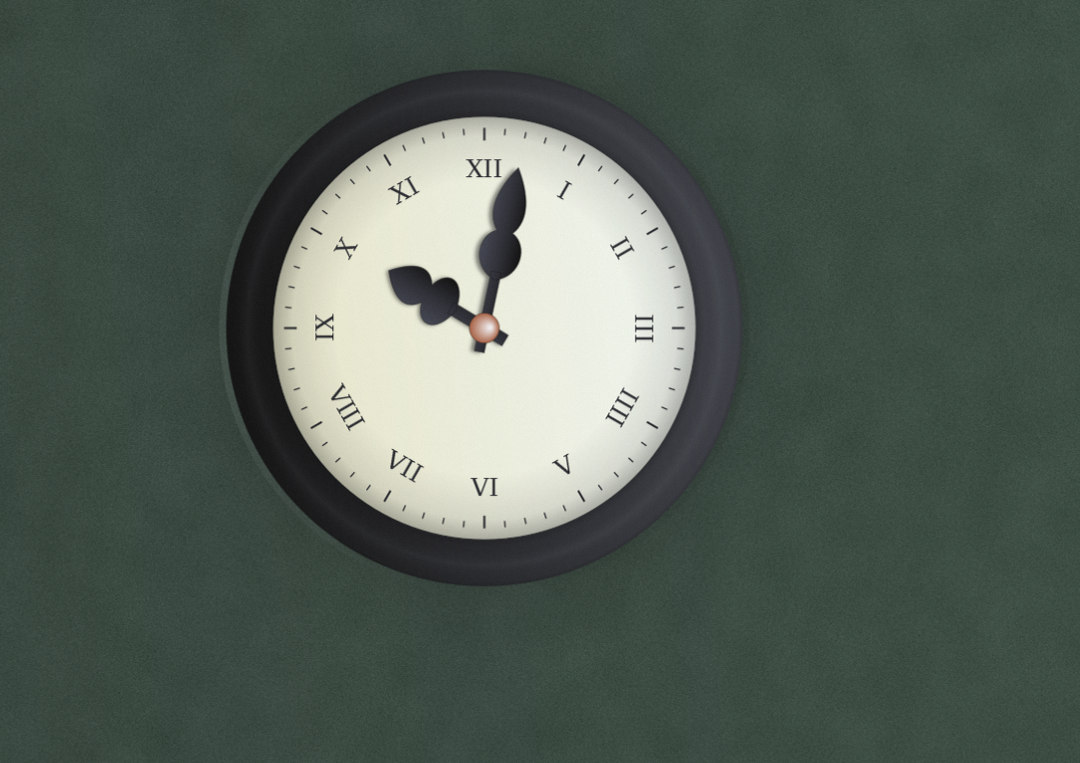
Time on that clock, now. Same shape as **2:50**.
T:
**10:02**
